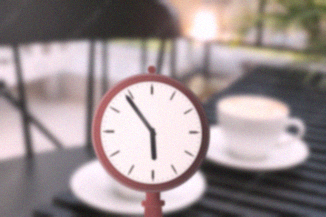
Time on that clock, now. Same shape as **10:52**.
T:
**5:54**
